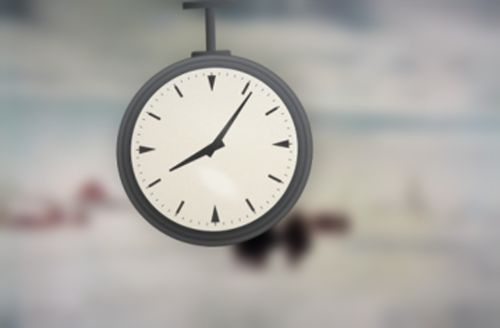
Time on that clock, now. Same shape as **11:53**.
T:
**8:06**
